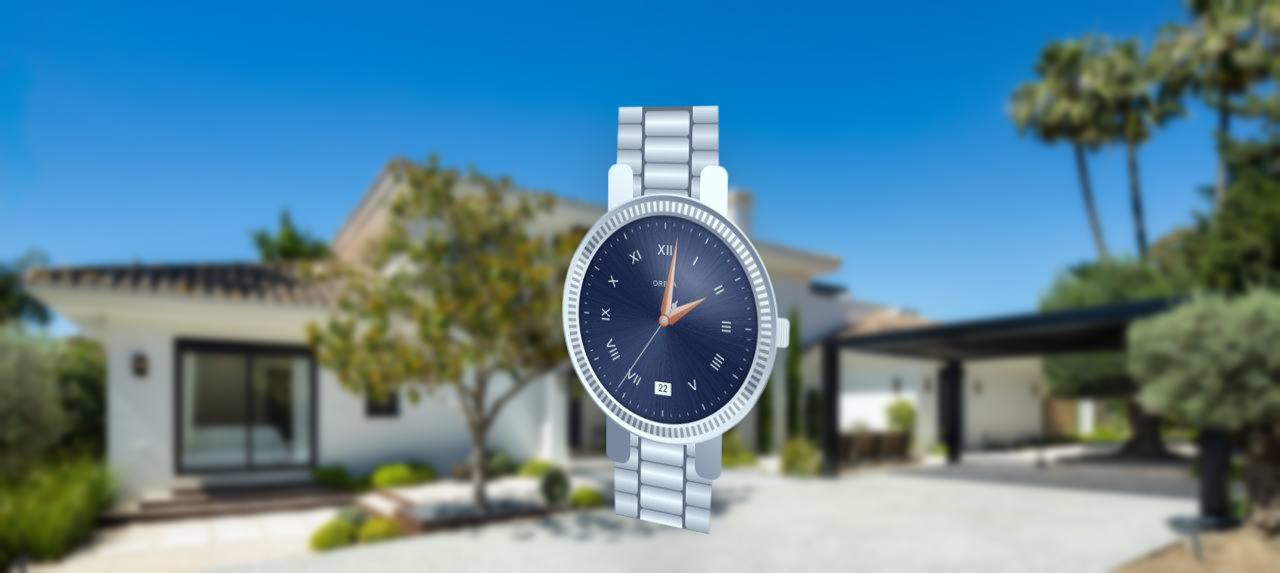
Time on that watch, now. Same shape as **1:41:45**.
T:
**2:01:36**
